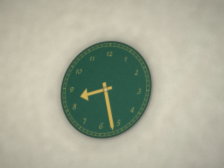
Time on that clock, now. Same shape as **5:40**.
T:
**8:27**
